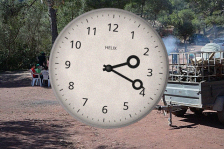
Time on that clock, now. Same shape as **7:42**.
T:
**2:19**
